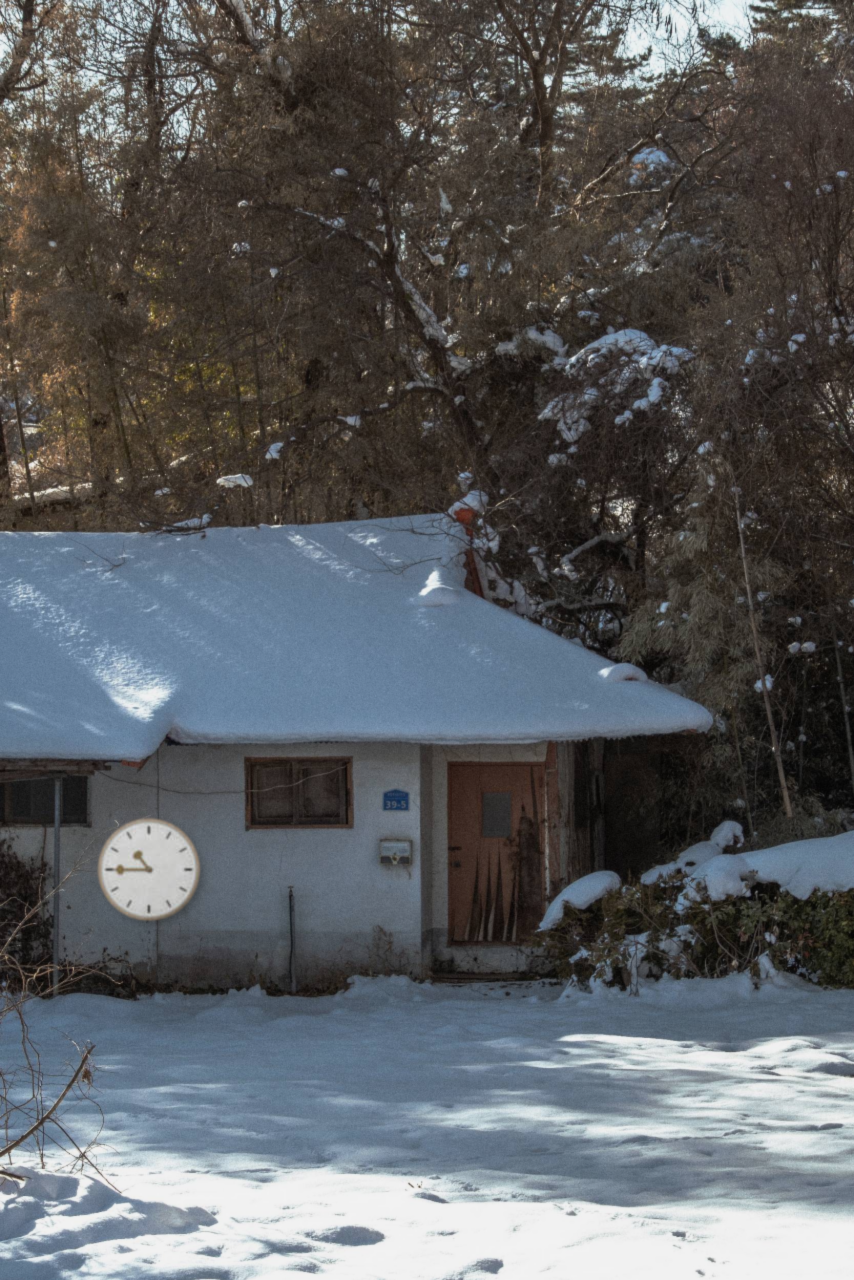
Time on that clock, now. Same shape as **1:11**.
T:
**10:45**
